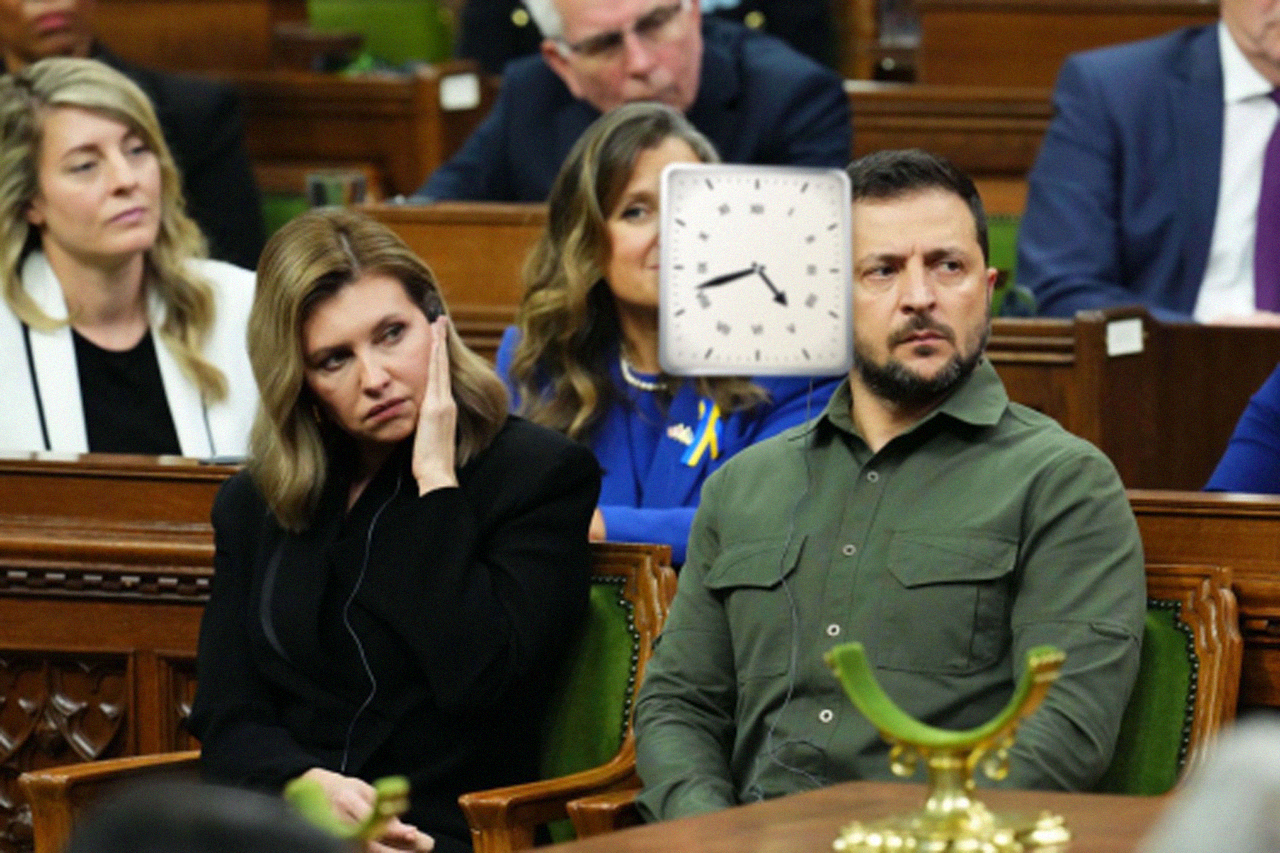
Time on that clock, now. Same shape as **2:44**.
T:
**4:42**
